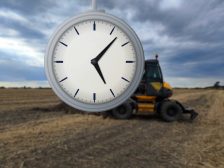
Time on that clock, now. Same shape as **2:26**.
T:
**5:07**
